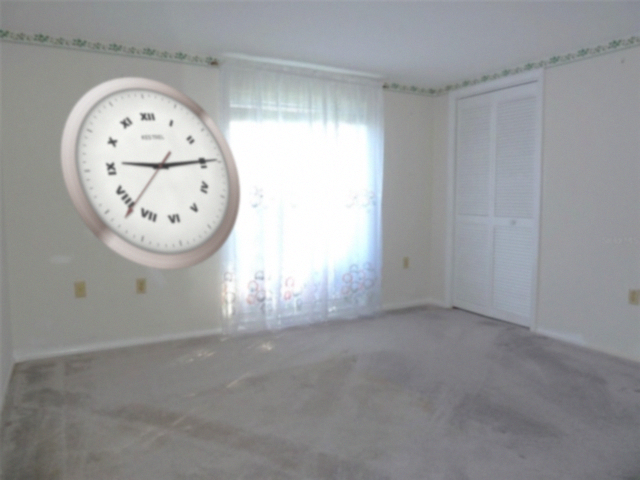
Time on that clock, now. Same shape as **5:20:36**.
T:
**9:14:38**
